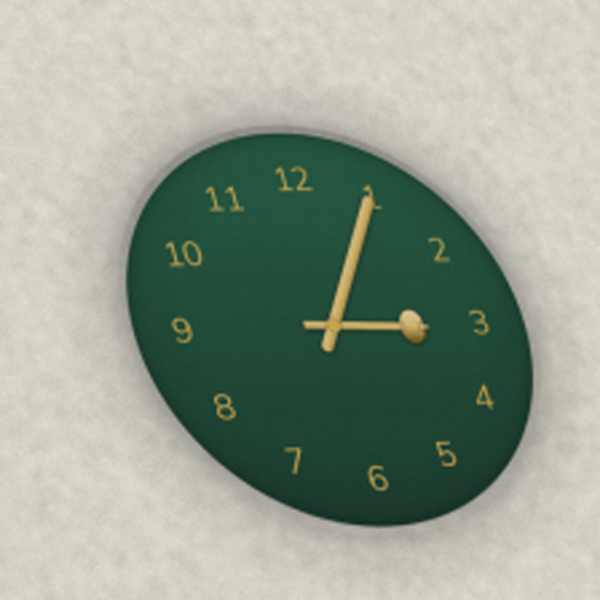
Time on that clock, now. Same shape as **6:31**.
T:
**3:05**
